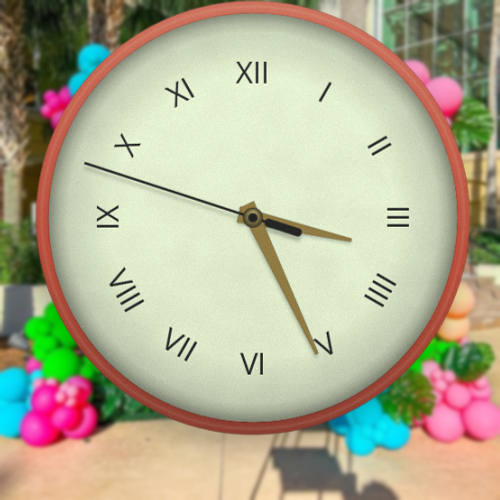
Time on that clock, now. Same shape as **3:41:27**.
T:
**3:25:48**
